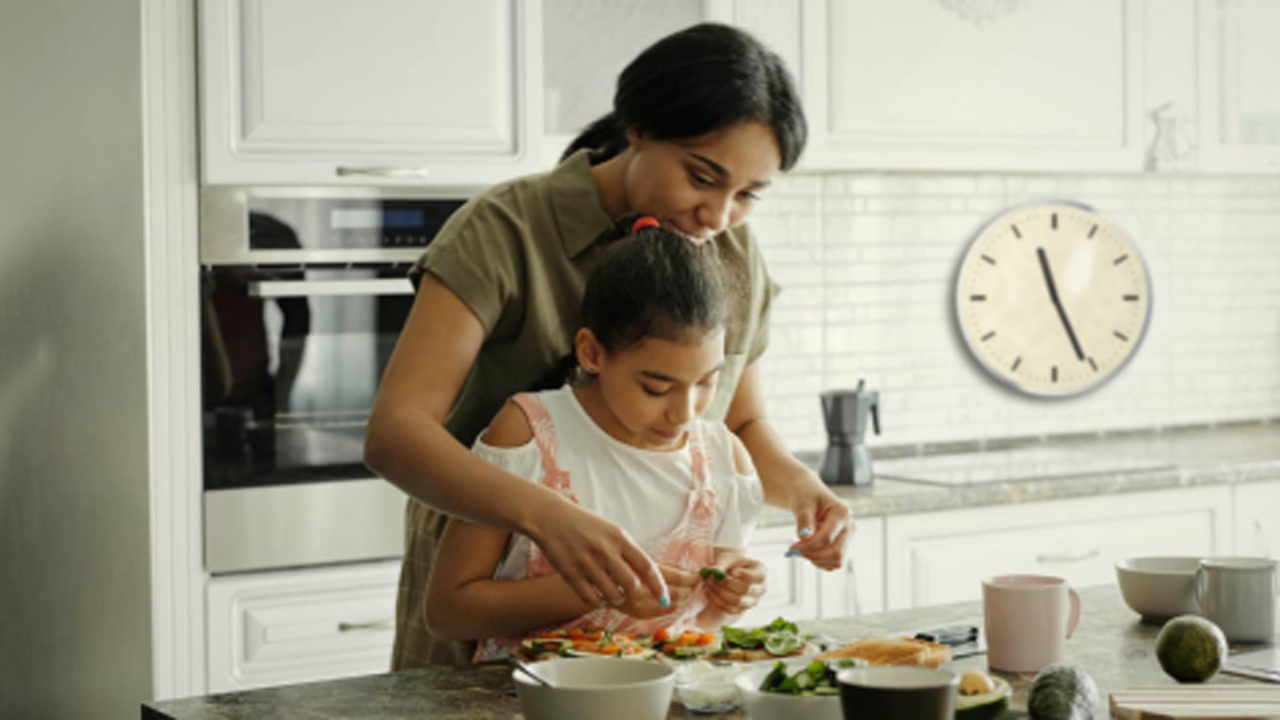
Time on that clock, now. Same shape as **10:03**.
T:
**11:26**
